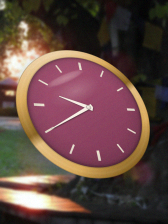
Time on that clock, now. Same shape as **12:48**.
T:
**9:40**
